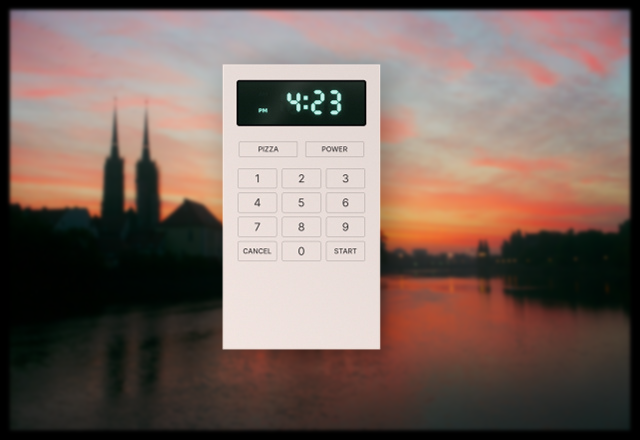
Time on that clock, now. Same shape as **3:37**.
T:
**4:23**
